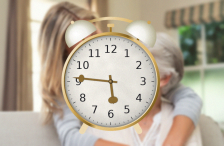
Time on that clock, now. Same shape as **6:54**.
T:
**5:46**
